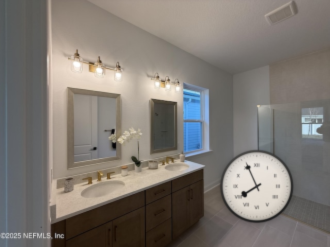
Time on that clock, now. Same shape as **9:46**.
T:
**7:56**
